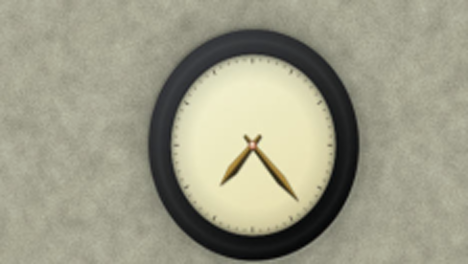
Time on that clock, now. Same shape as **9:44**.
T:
**7:23**
